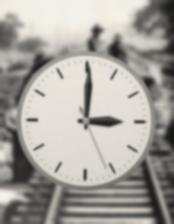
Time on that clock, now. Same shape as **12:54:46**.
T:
**3:00:26**
